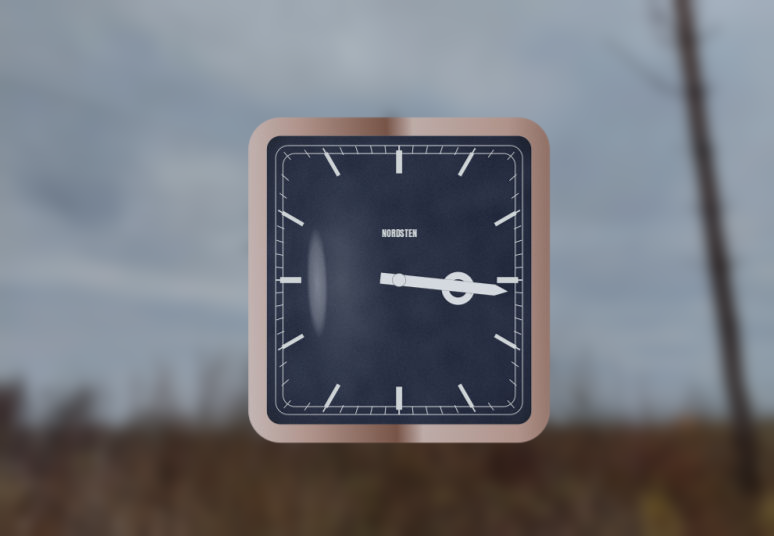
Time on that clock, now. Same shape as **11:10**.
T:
**3:16**
